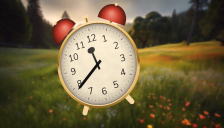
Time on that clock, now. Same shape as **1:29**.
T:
**11:39**
